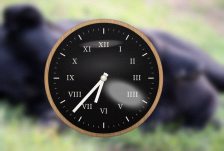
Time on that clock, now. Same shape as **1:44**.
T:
**6:37**
